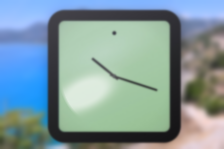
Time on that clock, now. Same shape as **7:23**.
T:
**10:18**
